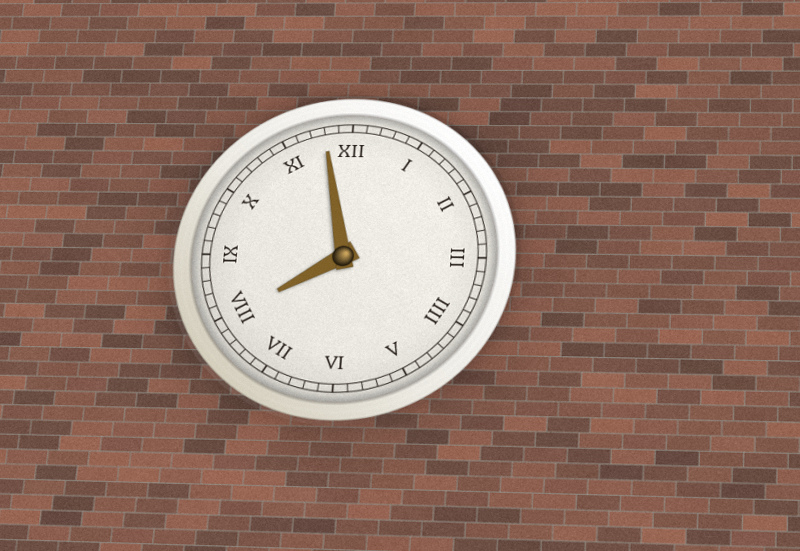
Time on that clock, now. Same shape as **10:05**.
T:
**7:58**
